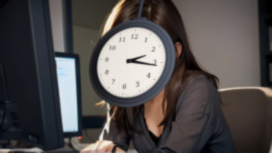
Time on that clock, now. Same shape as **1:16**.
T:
**2:16**
